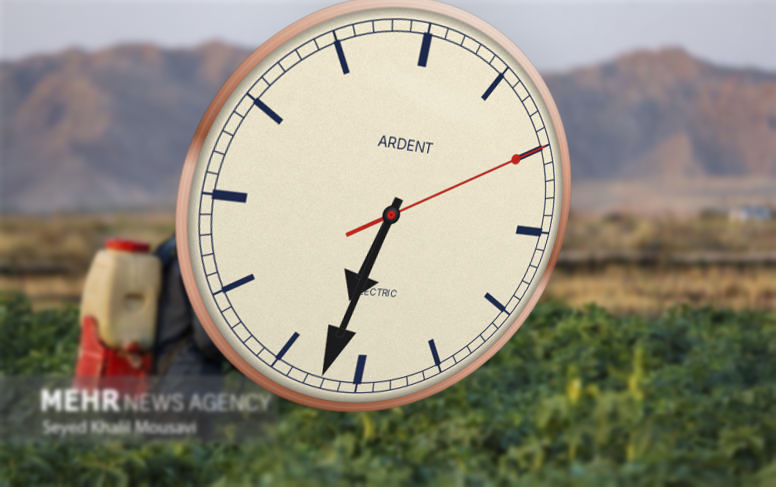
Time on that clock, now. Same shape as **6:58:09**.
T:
**6:32:10**
